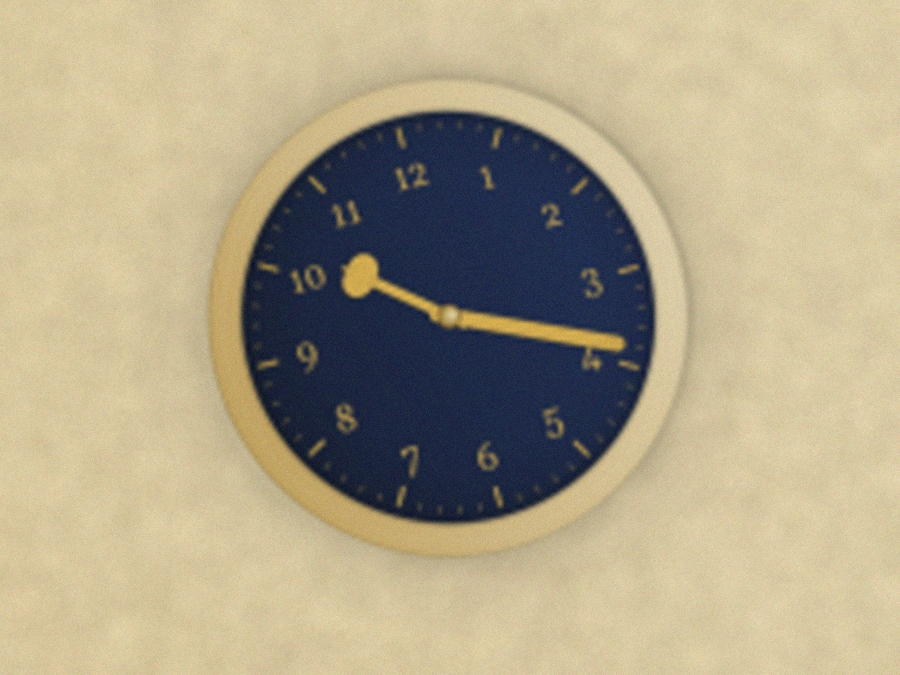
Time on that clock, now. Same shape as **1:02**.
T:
**10:19**
